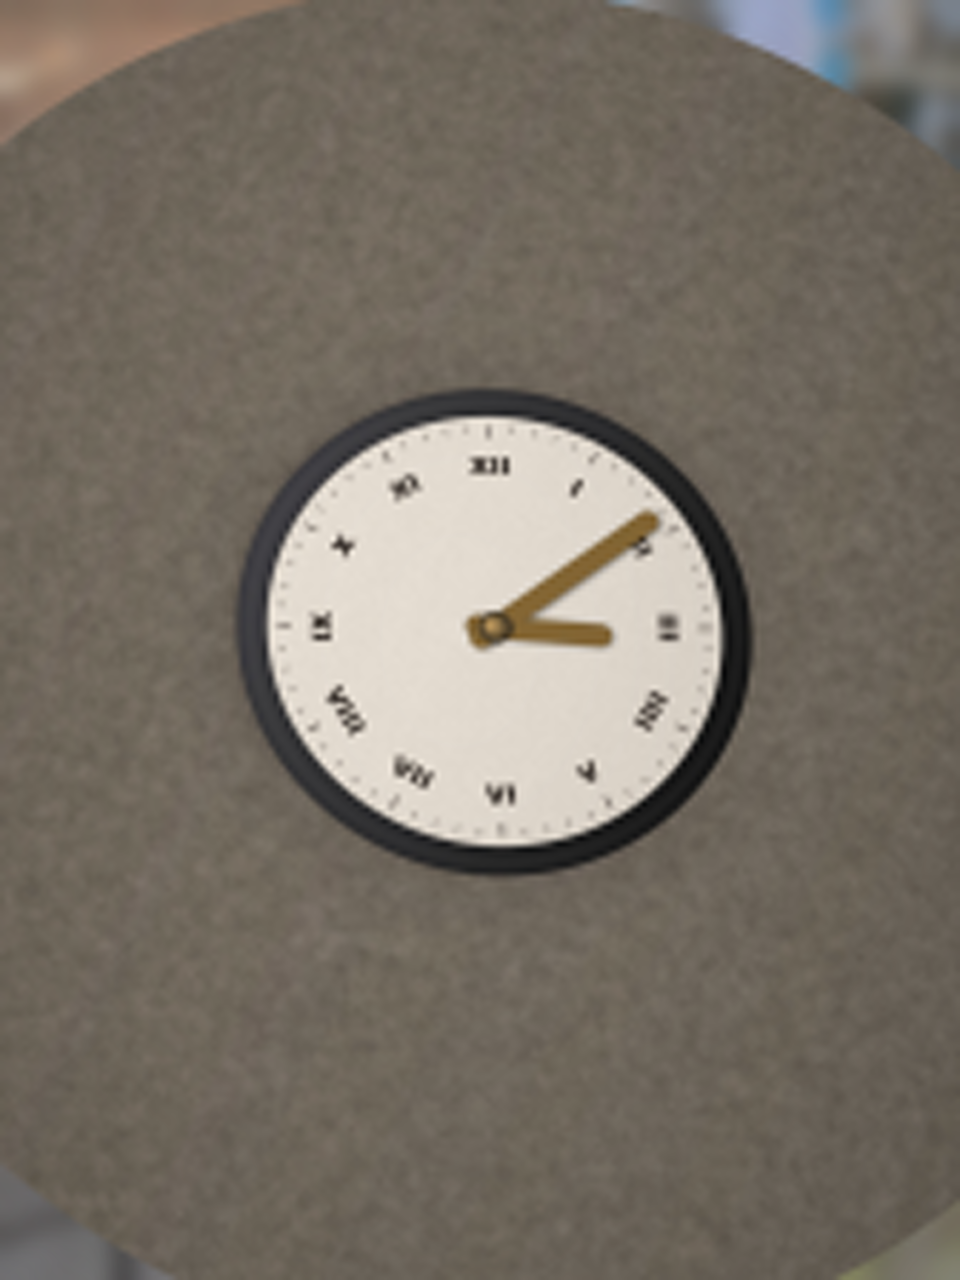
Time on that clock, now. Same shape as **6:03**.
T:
**3:09**
